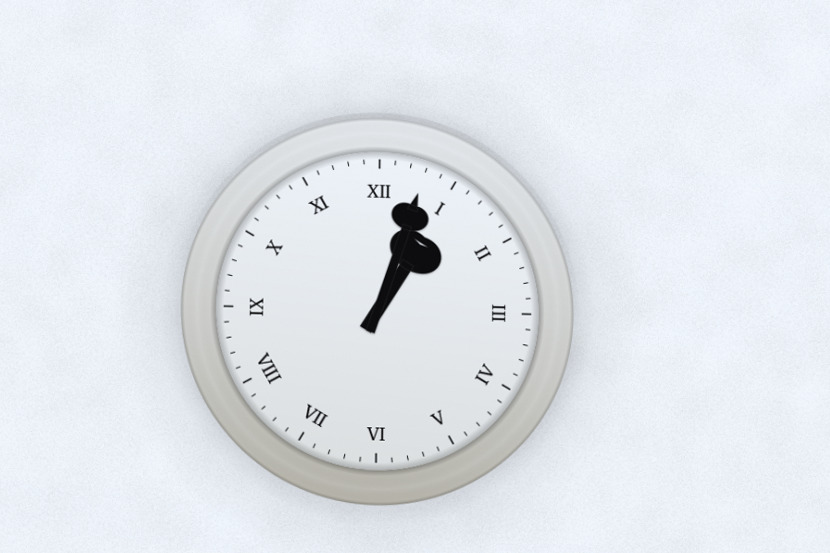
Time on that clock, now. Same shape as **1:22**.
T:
**1:03**
